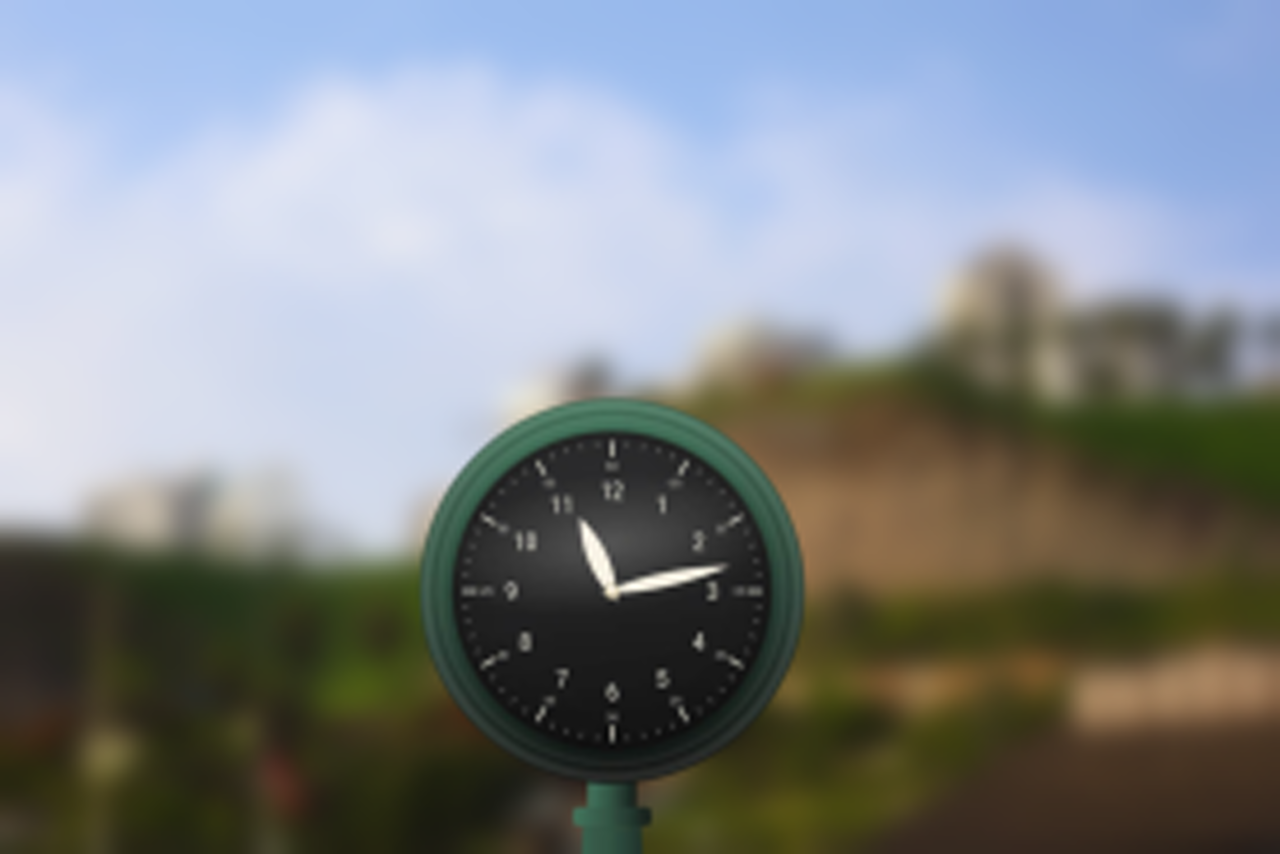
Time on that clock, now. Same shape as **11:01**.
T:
**11:13**
